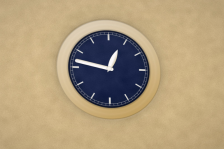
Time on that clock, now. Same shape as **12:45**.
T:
**12:47**
